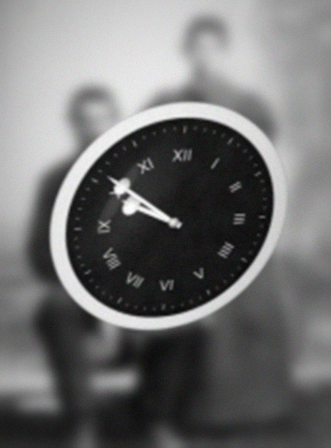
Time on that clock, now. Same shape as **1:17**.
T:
**9:51**
